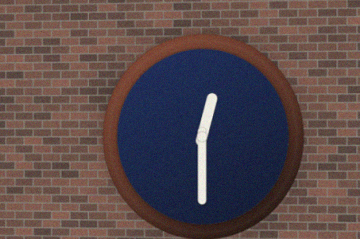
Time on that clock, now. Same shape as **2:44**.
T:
**12:30**
